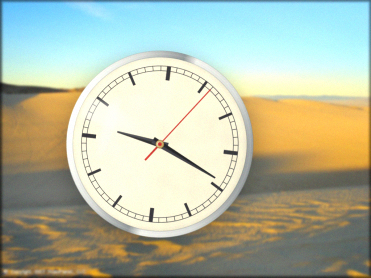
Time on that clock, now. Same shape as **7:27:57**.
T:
**9:19:06**
